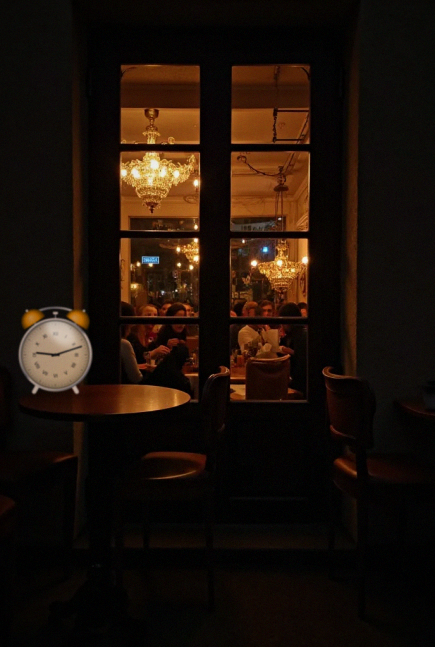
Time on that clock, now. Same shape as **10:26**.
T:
**9:12**
